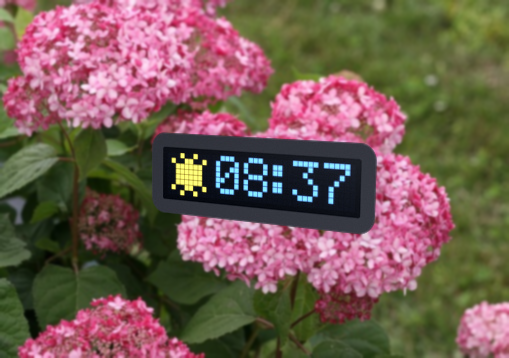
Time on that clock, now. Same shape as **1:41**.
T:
**8:37**
